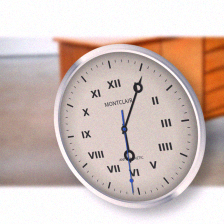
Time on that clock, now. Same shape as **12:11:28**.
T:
**6:05:31**
